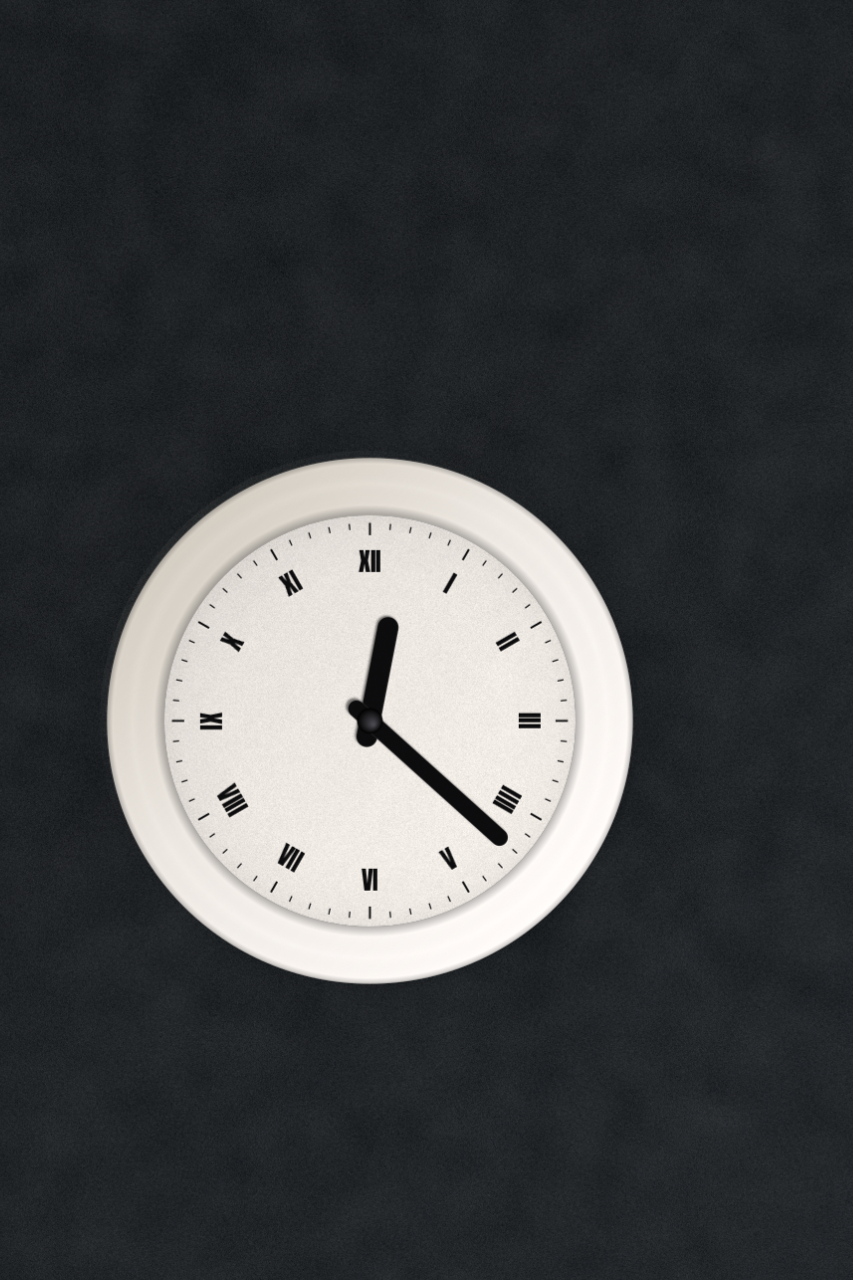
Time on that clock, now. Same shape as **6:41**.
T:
**12:22**
